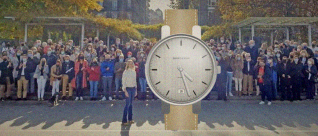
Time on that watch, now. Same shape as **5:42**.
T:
**4:27**
